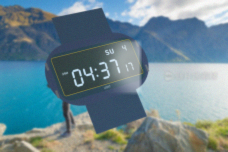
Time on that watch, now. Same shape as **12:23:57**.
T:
**4:37:17**
